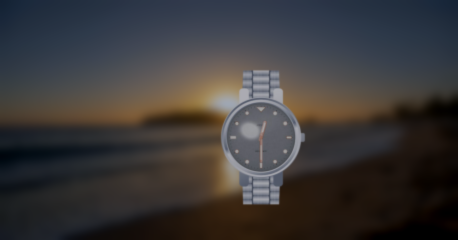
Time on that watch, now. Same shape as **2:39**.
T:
**12:30**
